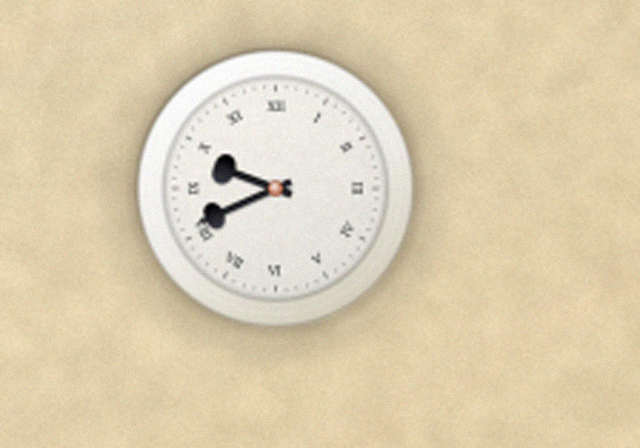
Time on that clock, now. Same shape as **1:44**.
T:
**9:41**
